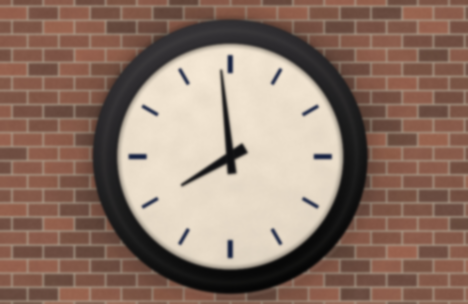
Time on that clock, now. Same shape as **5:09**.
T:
**7:59**
